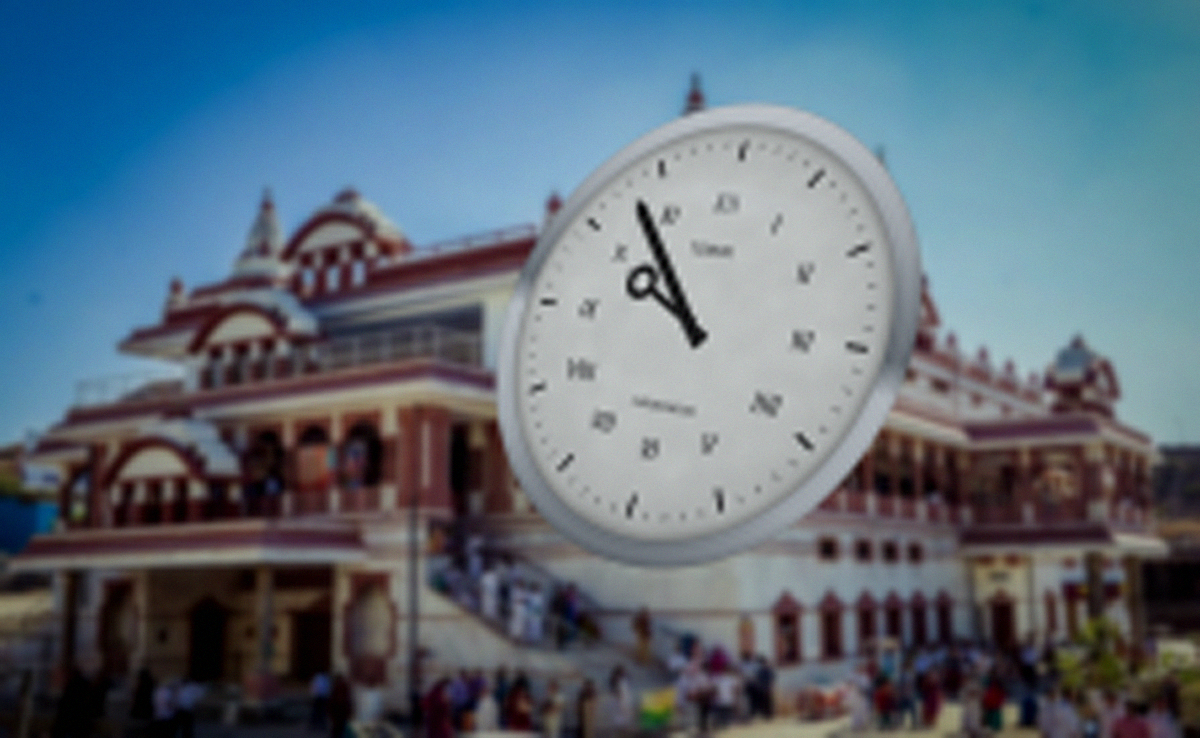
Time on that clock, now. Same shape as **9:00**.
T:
**9:53**
